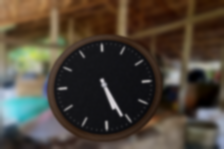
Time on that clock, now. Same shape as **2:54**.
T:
**5:26**
